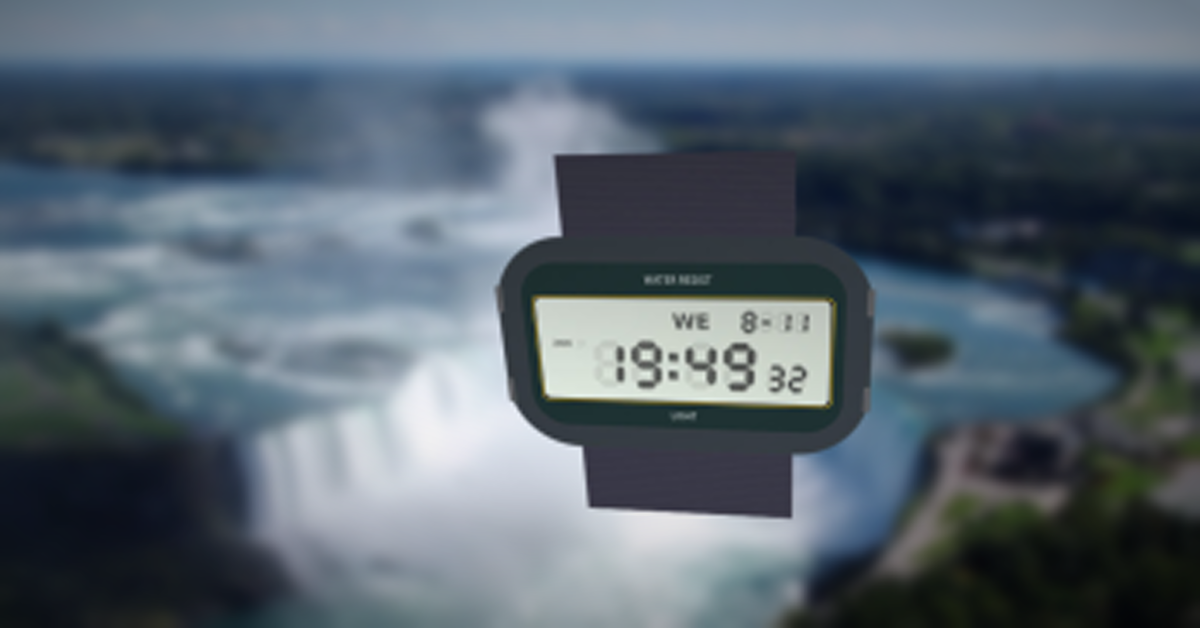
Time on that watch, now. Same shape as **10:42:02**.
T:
**19:49:32**
